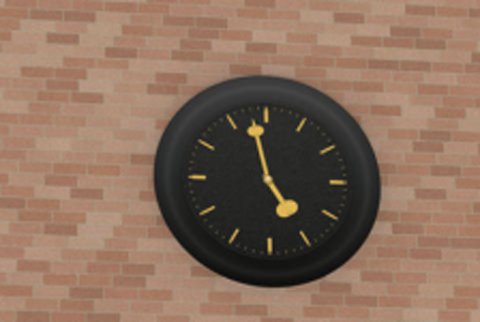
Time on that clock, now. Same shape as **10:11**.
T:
**4:58**
